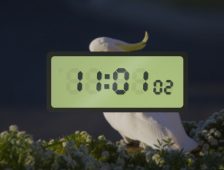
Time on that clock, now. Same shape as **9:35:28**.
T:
**11:01:02**
